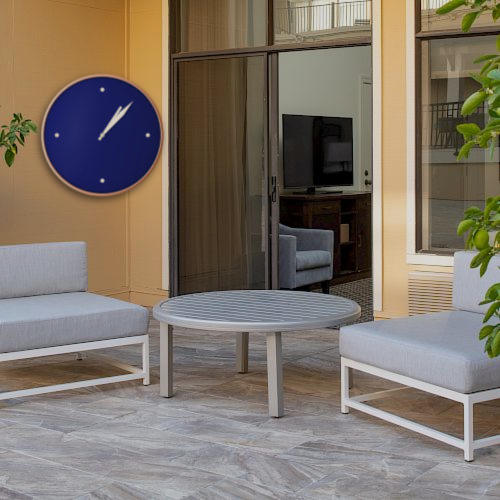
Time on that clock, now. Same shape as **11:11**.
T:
**1:07**
